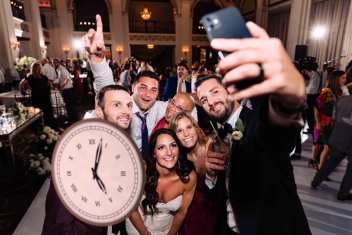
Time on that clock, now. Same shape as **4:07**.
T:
**5:03**
